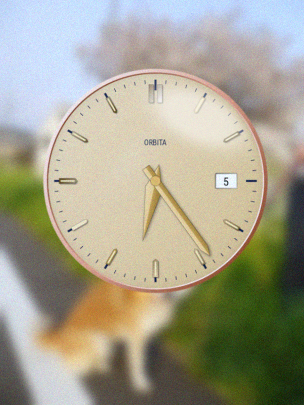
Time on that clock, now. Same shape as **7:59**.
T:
**6:24**
